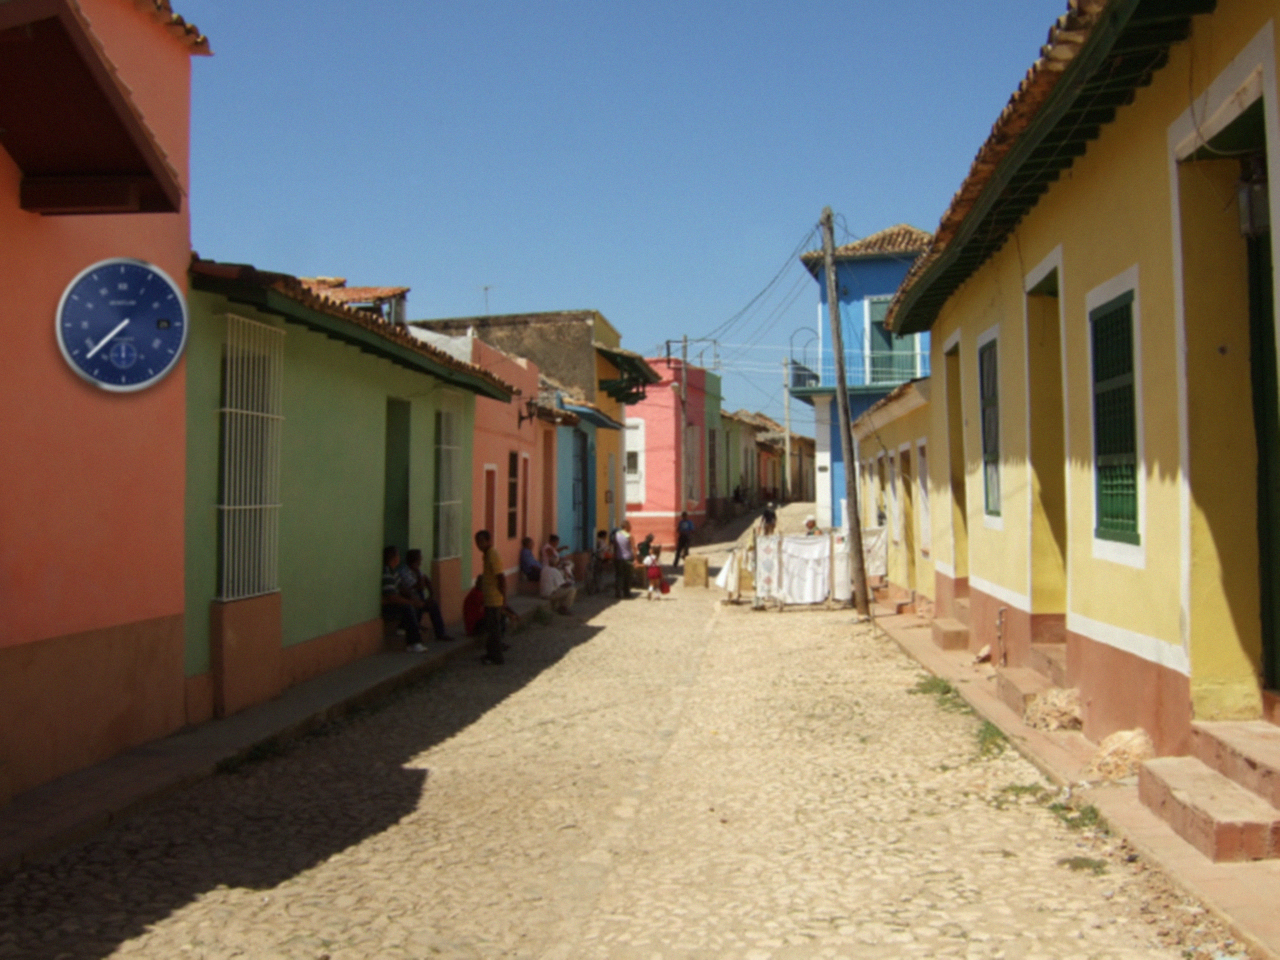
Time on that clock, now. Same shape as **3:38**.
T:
**7:38**
